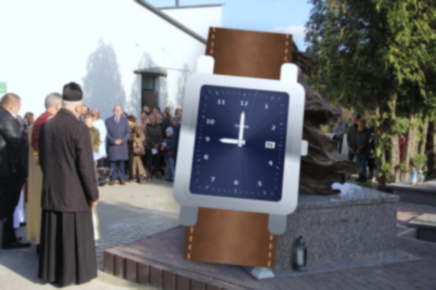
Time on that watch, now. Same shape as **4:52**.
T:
**9:00**
